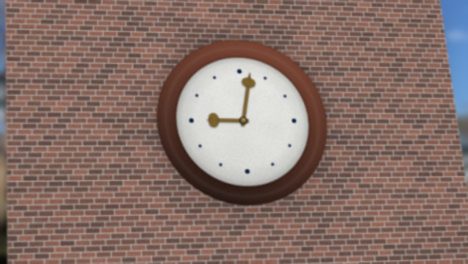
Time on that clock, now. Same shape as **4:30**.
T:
**9:02**
